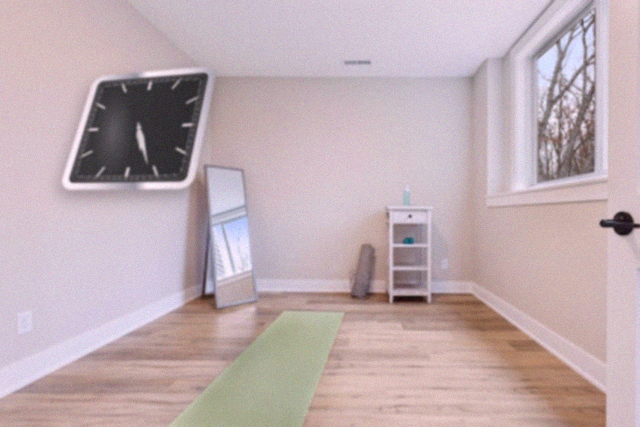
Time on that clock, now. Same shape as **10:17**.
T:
**5:26**
